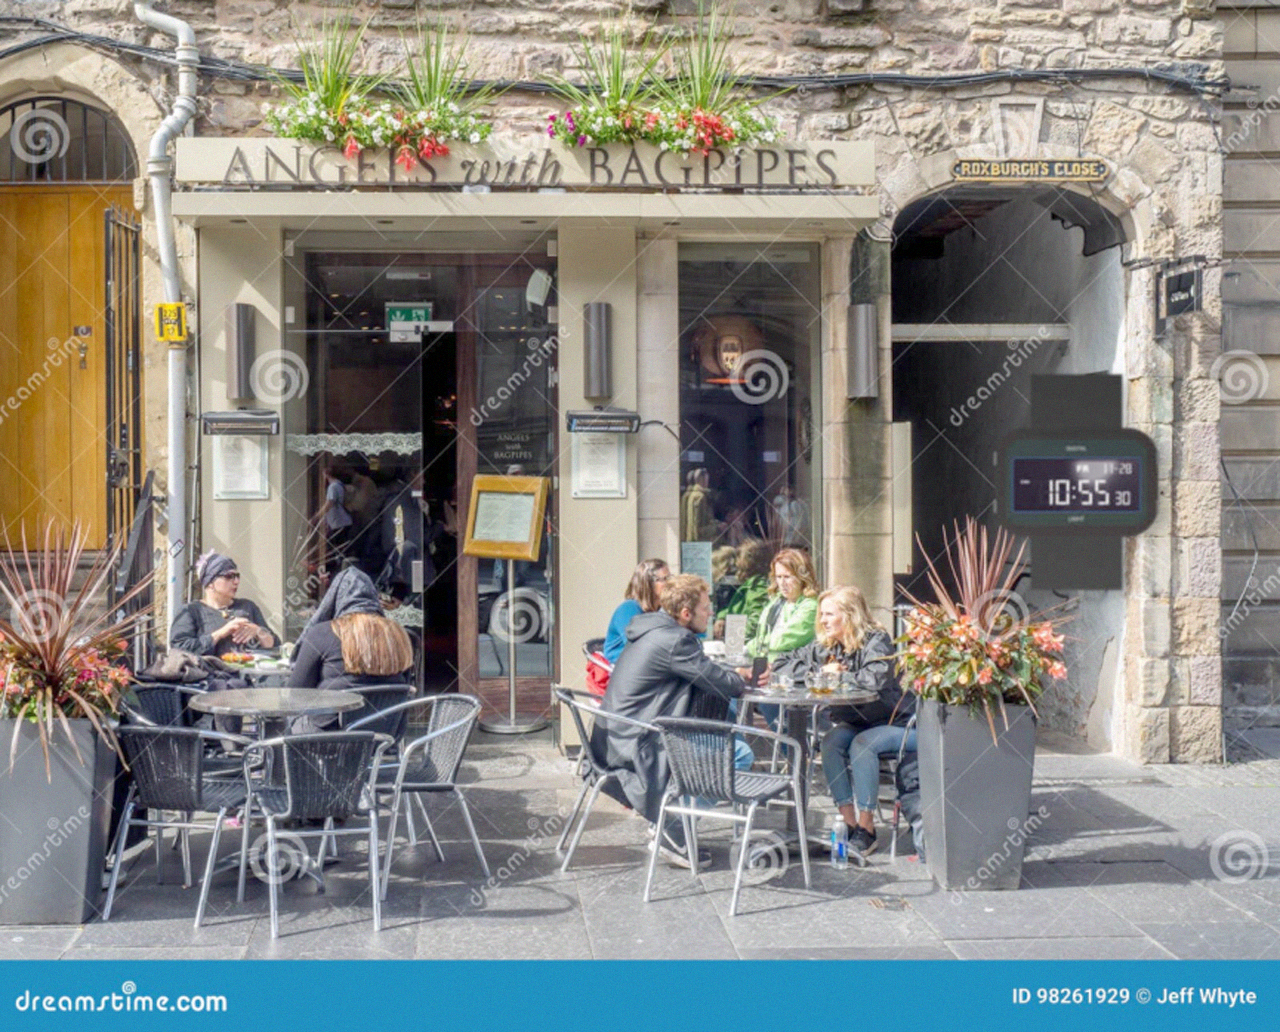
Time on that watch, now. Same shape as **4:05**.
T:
**10:55**
